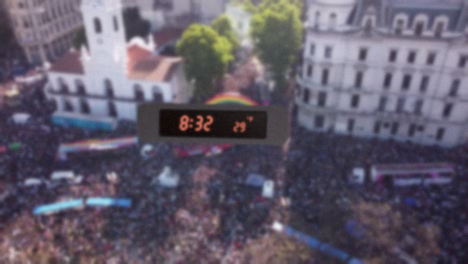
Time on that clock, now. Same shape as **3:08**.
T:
**8:32**
